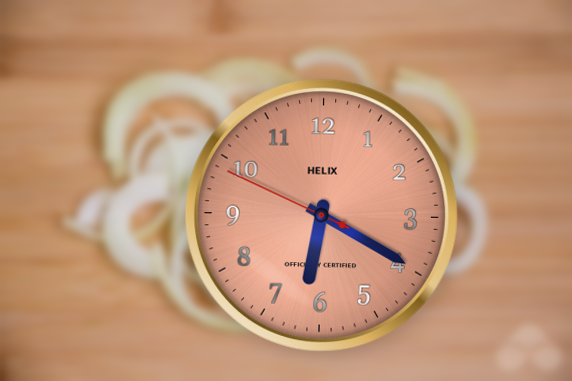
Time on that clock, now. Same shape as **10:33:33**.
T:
**6:19:49**
